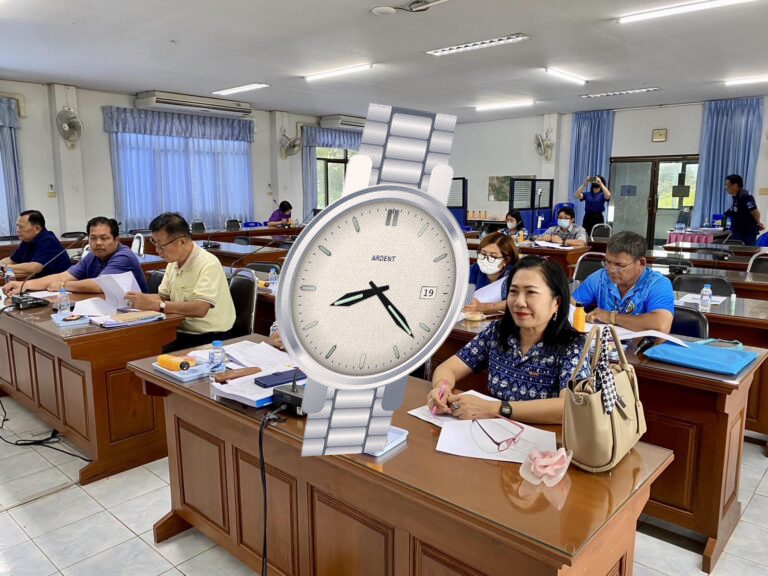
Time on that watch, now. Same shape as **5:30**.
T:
**8:22**
